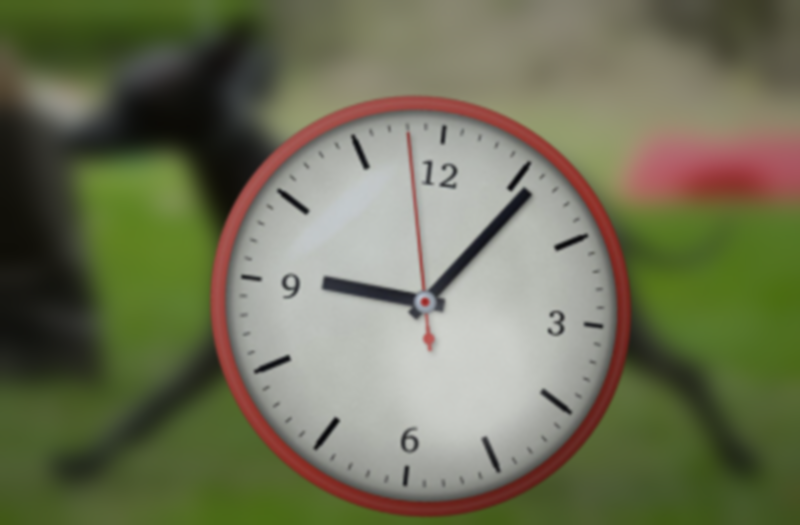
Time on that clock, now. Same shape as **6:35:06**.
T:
**9:05:58**
